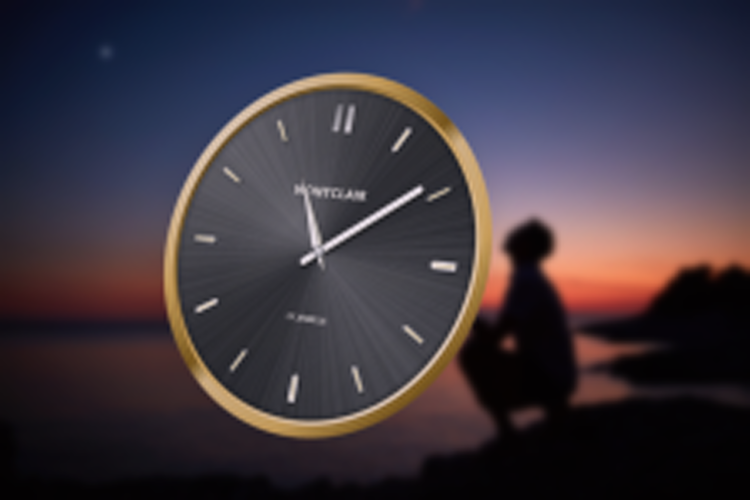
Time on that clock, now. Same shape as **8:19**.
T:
**11:09**
